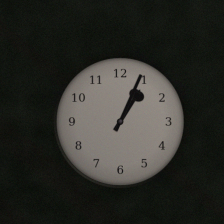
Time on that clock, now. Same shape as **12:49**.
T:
**1:04**
